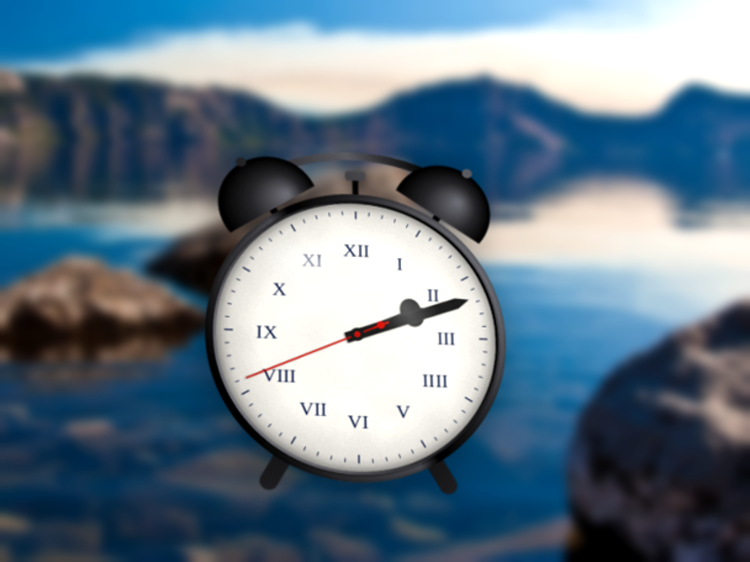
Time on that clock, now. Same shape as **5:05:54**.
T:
**2:11:41**
